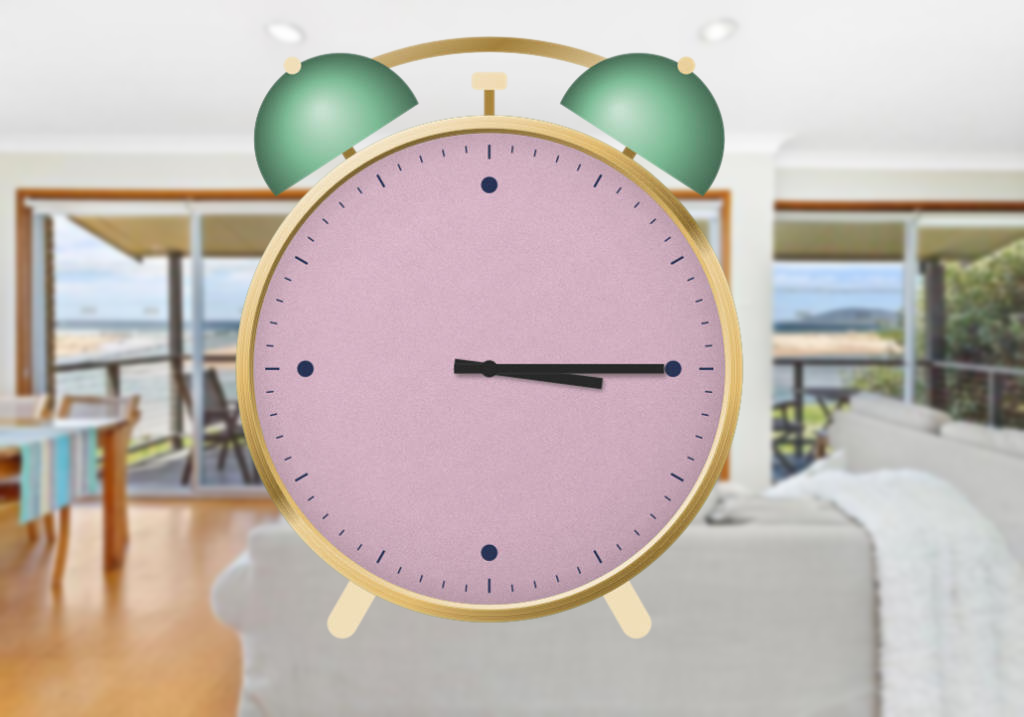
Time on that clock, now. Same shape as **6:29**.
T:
**3:15**
